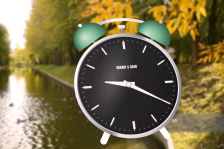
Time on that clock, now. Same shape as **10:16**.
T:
**9:20**
